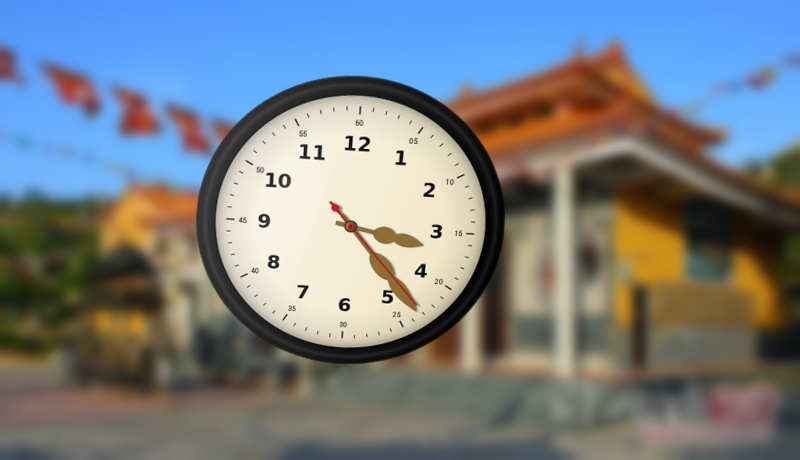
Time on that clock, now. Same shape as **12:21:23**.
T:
**3:23:23**
